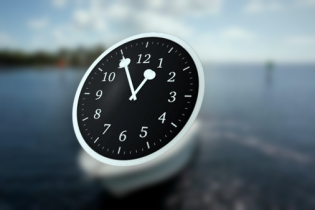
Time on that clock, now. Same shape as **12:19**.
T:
**12:55**
